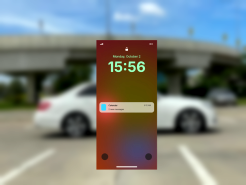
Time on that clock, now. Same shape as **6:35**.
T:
**15:56**
